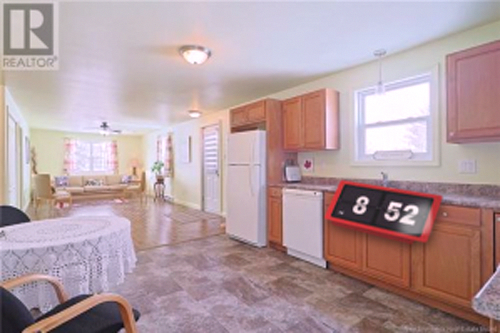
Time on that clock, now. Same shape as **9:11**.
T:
**8:52**
